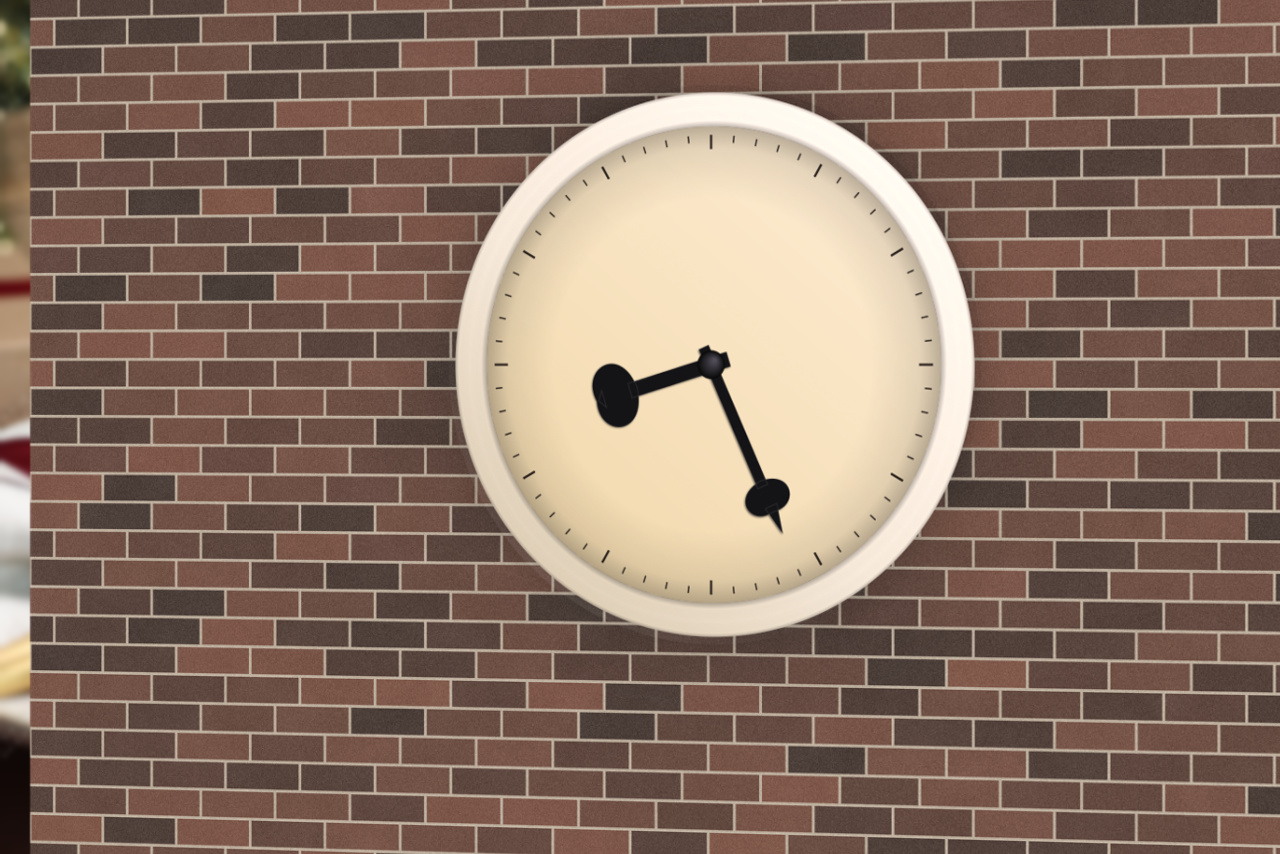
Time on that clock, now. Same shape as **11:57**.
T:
**8:26**
